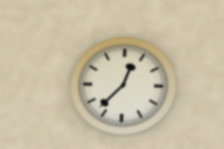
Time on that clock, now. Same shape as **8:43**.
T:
**12:37**
